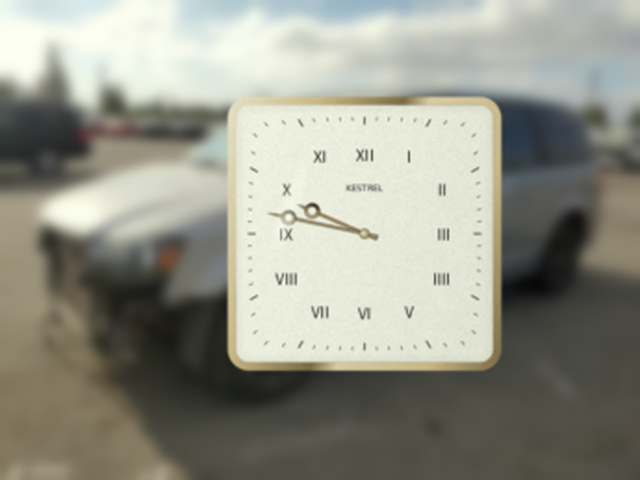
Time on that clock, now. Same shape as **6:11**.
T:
**9:47**
